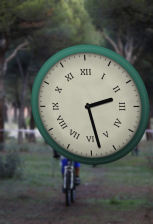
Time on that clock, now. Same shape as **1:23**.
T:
**2:28**
